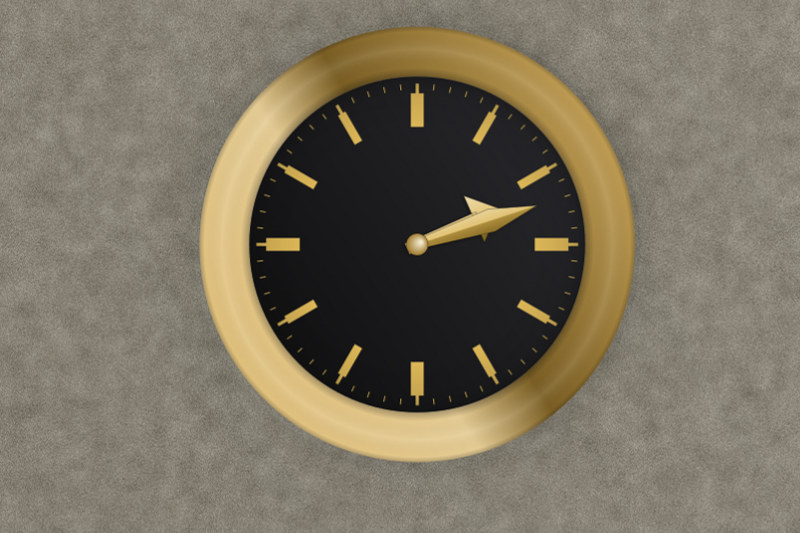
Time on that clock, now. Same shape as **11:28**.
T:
**2:12**
